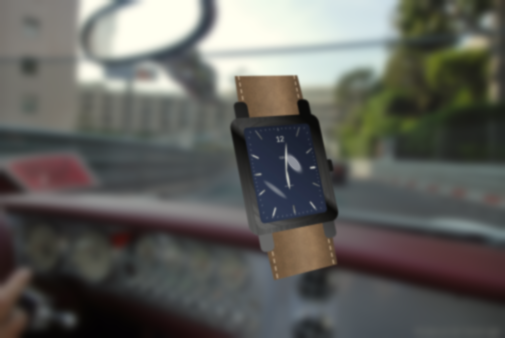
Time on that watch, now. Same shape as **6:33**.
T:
**6:02**
